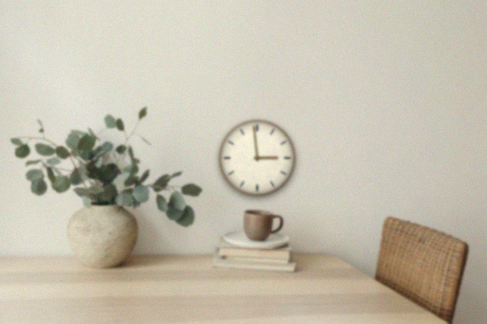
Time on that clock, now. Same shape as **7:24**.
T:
**2:59**
